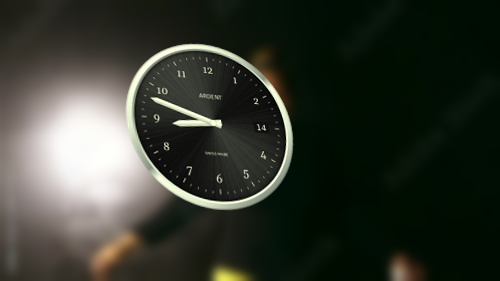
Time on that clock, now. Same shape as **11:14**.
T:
**8:48**
